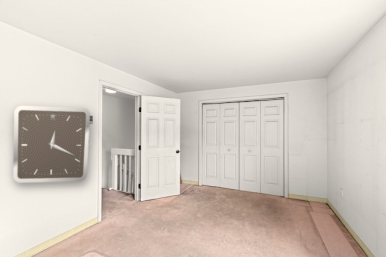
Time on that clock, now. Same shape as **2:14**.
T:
**12:19**
